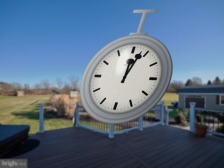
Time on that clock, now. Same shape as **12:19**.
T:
**12:03**
